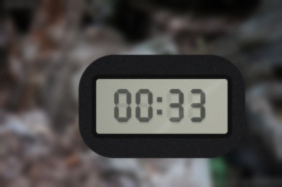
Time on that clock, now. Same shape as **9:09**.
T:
**0:33**
